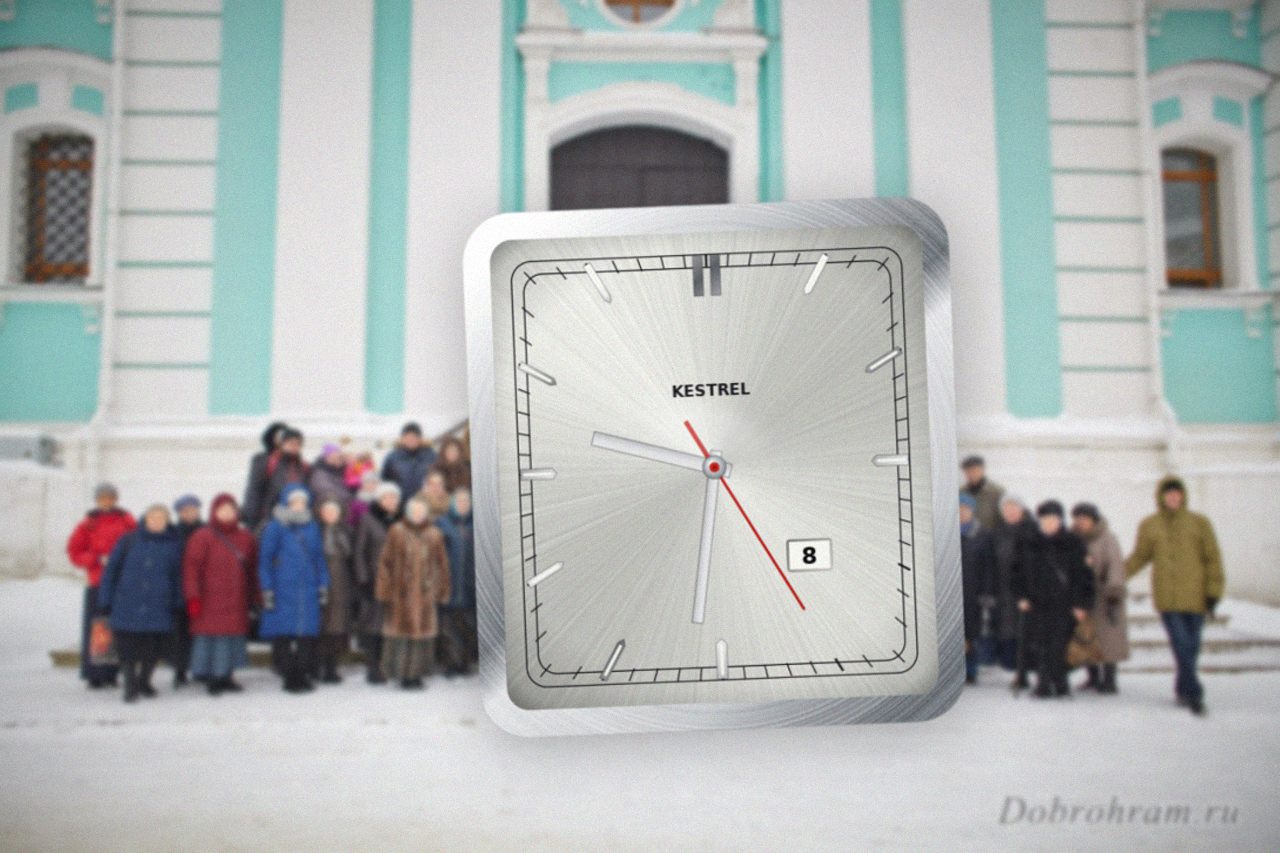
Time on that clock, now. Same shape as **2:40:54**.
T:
**9:31:25**
